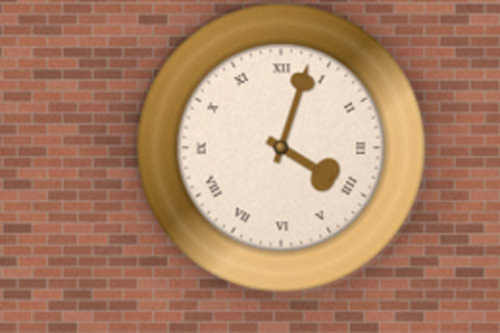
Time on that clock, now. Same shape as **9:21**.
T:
**4:03**
